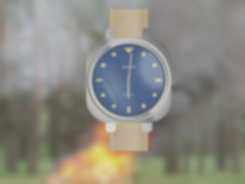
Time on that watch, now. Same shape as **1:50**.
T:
**6:01**
